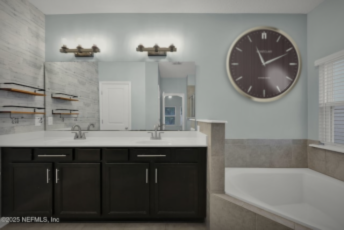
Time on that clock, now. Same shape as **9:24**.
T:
**11:11**
